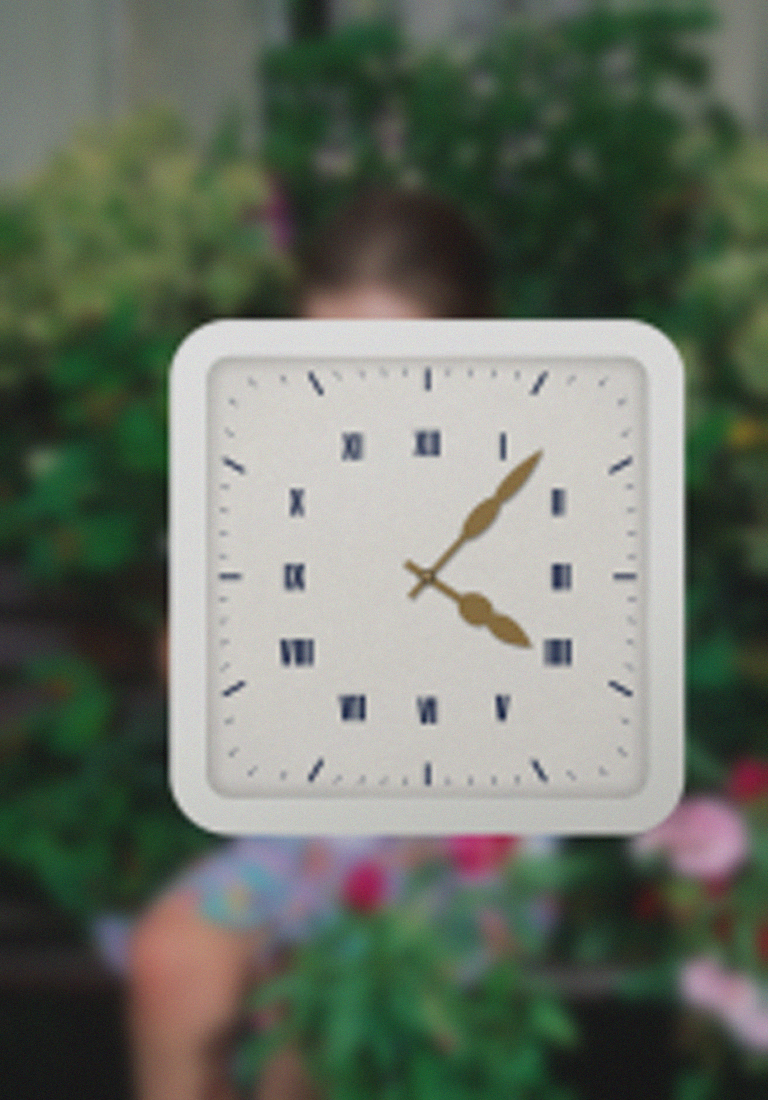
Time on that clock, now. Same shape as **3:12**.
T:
**4:07**
